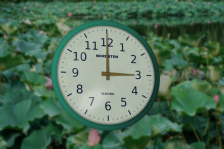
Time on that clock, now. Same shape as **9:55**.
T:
**3:00**
